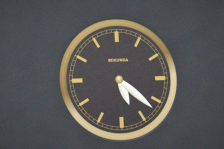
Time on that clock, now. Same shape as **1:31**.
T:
**5:22**
